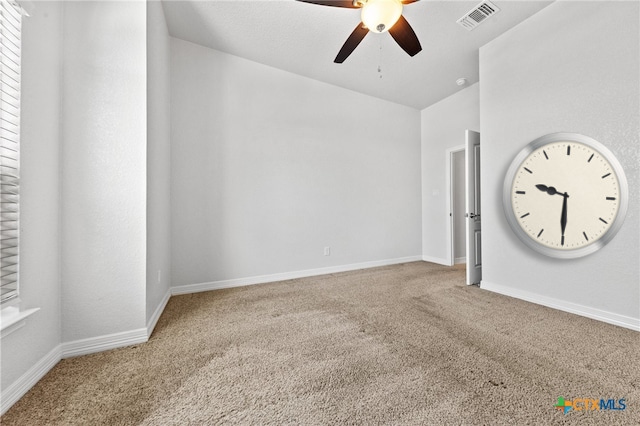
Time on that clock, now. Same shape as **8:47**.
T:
**9:30**
